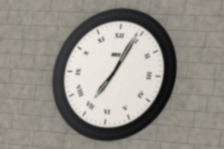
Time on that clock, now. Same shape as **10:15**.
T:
**7:04**
